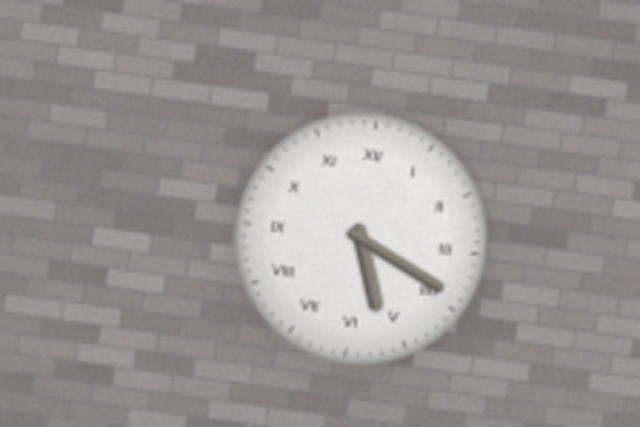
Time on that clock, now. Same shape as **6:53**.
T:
**5:19**
